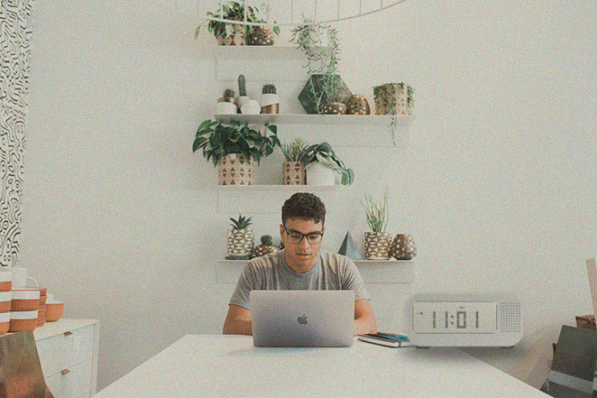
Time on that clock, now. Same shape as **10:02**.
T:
**11:01**
